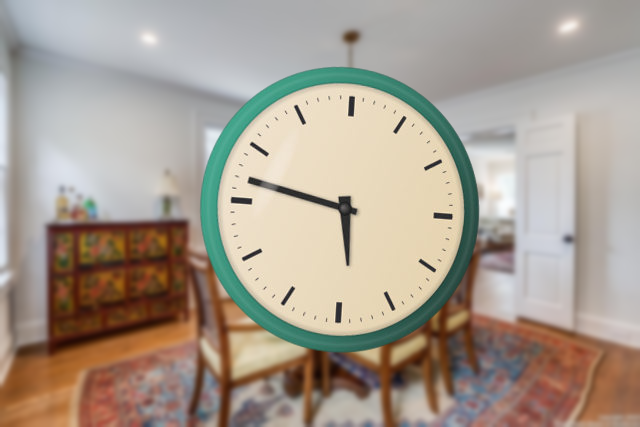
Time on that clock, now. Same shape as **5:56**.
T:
**5:47**
